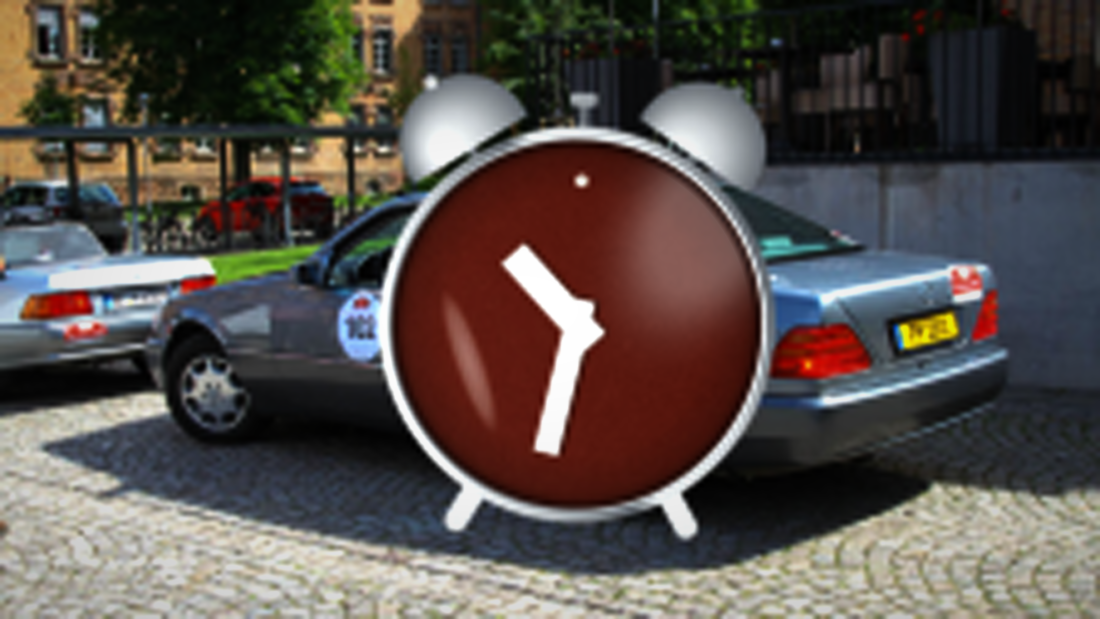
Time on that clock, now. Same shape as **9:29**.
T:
**10:32**
